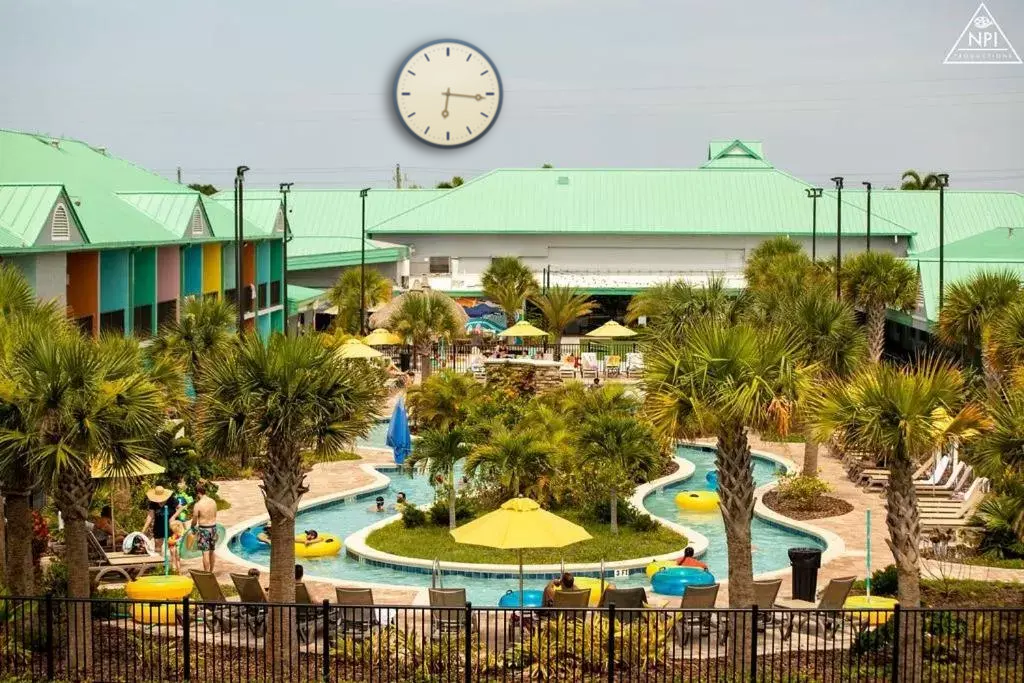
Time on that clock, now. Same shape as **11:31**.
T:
**6:16**
